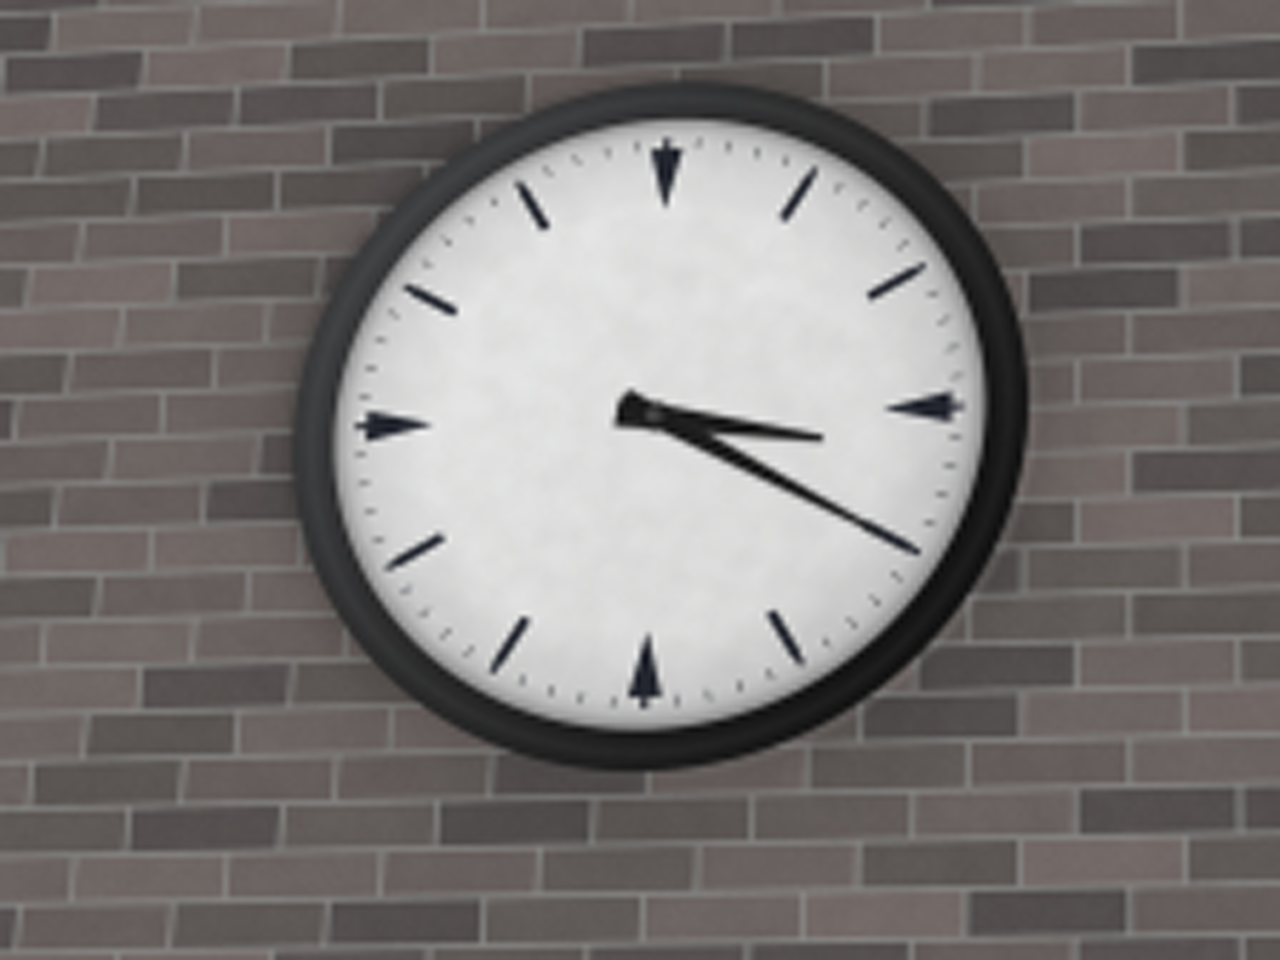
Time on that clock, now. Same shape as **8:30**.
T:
**3:20**
